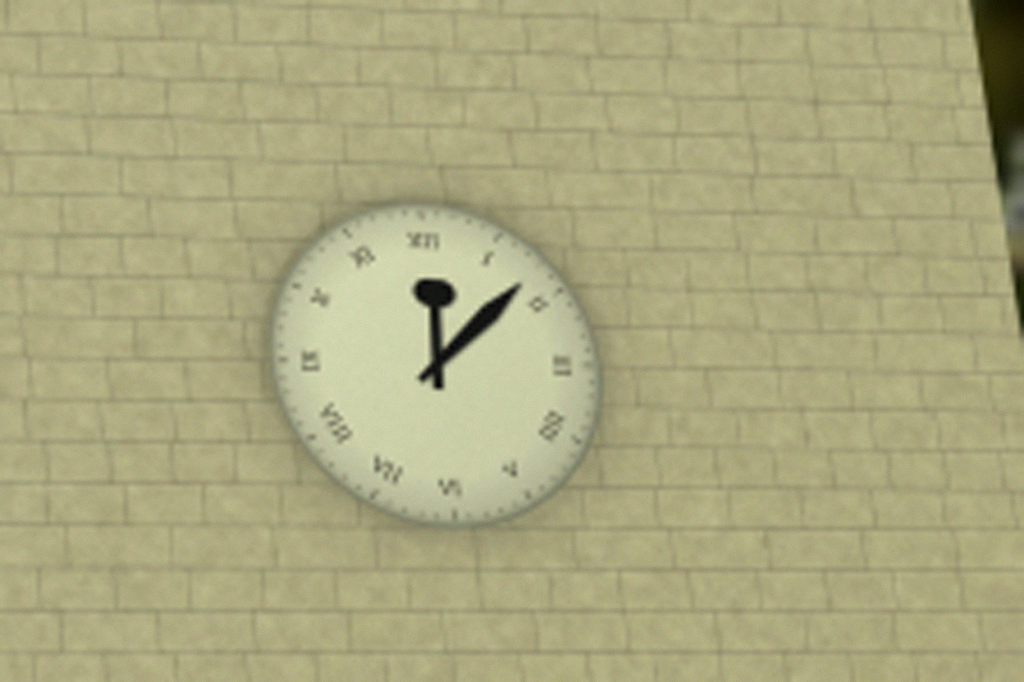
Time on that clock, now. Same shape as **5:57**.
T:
**12:08**
